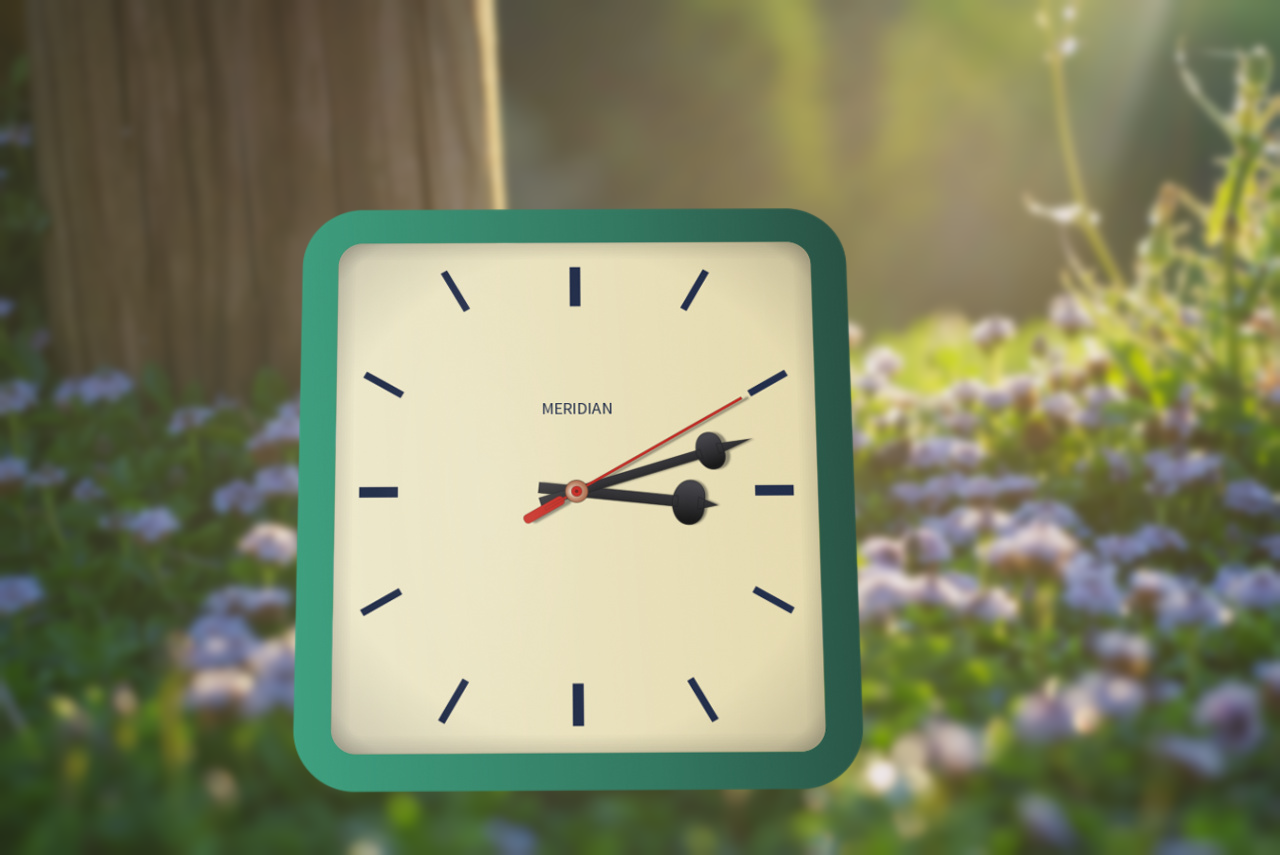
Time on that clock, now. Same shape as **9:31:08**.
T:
**3:12:10**
